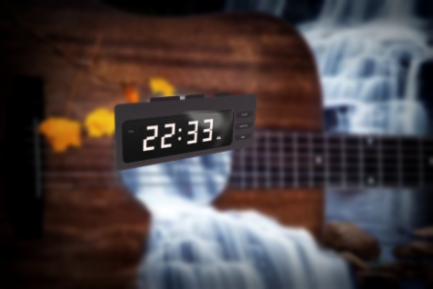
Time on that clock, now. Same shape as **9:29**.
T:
**22:33**
